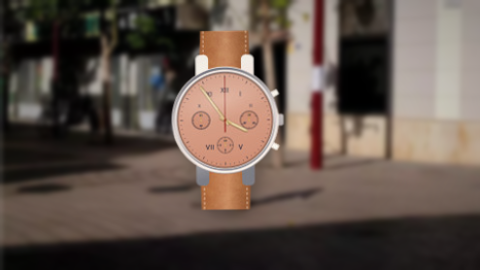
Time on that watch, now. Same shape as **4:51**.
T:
**3:54**
